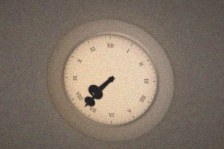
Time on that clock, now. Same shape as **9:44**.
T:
**7:37**
